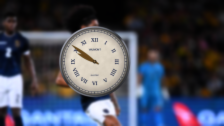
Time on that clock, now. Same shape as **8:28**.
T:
**9:51**
